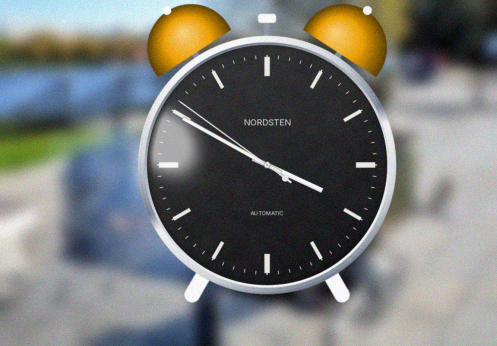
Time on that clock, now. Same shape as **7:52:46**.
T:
**3:49:51**
